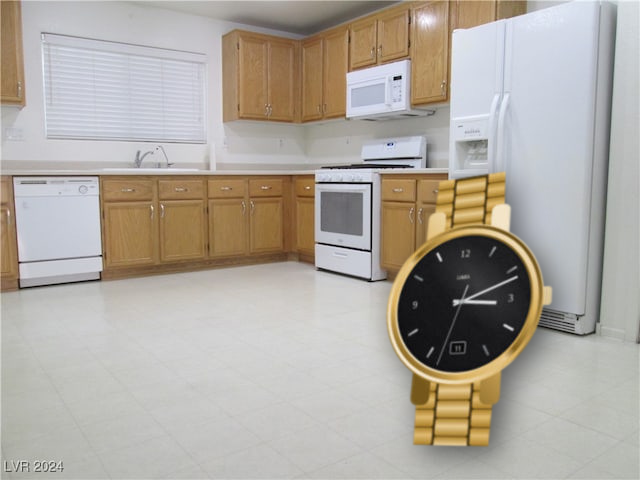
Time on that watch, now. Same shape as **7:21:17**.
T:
**3:11:33**
